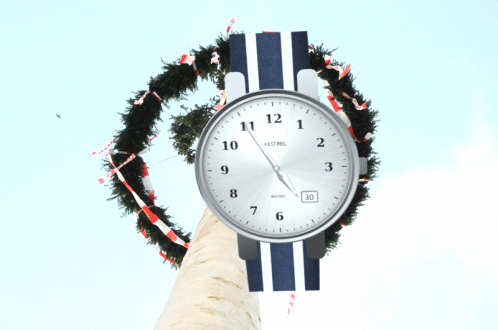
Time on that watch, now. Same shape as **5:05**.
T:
**4:55**
